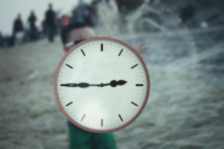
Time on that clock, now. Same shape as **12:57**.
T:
**2:45**
